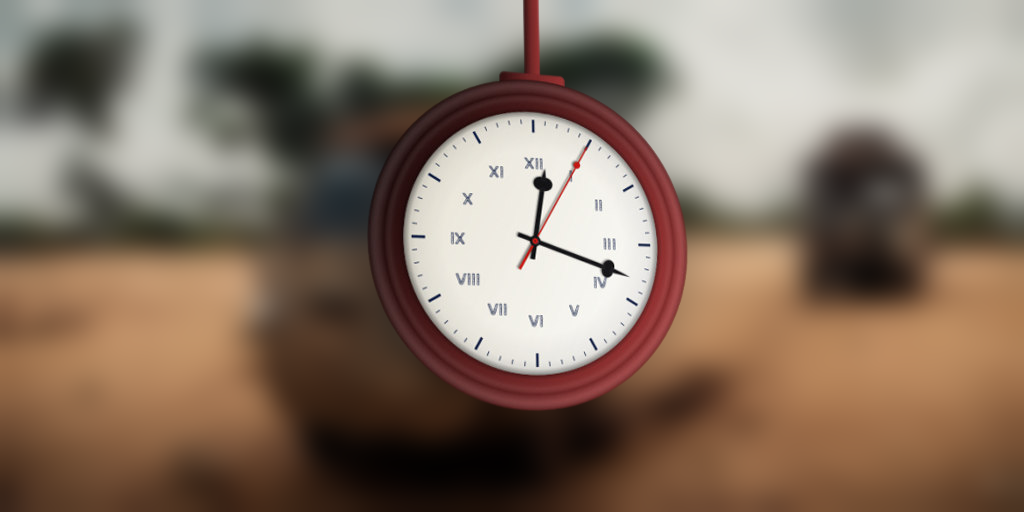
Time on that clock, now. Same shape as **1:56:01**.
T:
**12:18:05**
